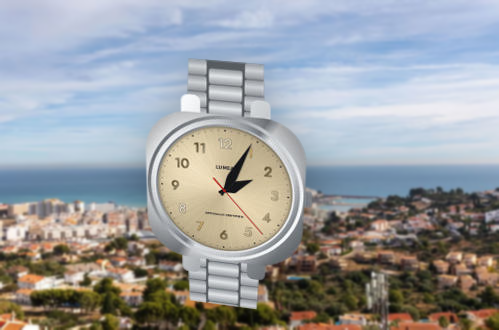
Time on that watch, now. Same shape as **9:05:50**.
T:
**2:04:23**
